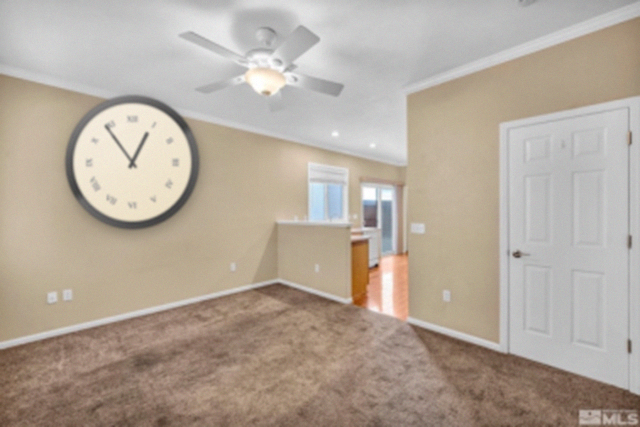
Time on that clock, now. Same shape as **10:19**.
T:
**12:54**
